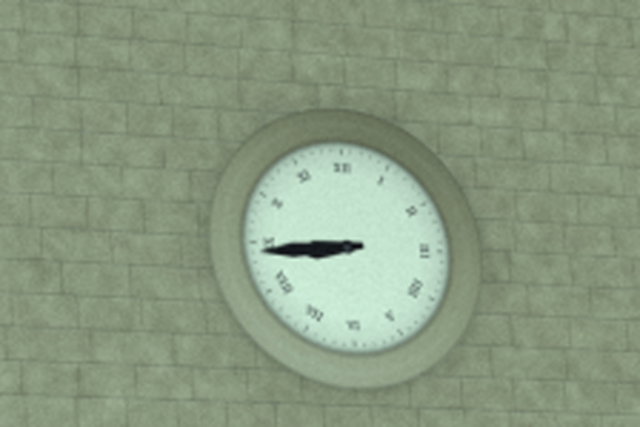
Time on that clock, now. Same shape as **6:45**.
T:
**8:44**
